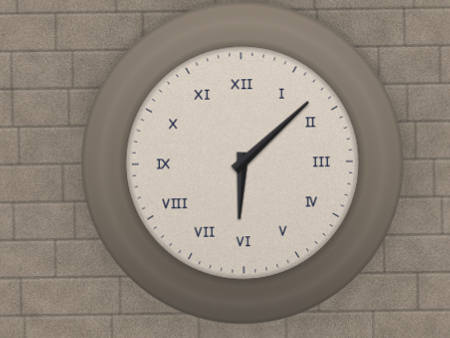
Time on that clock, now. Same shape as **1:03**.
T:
**6:08**
